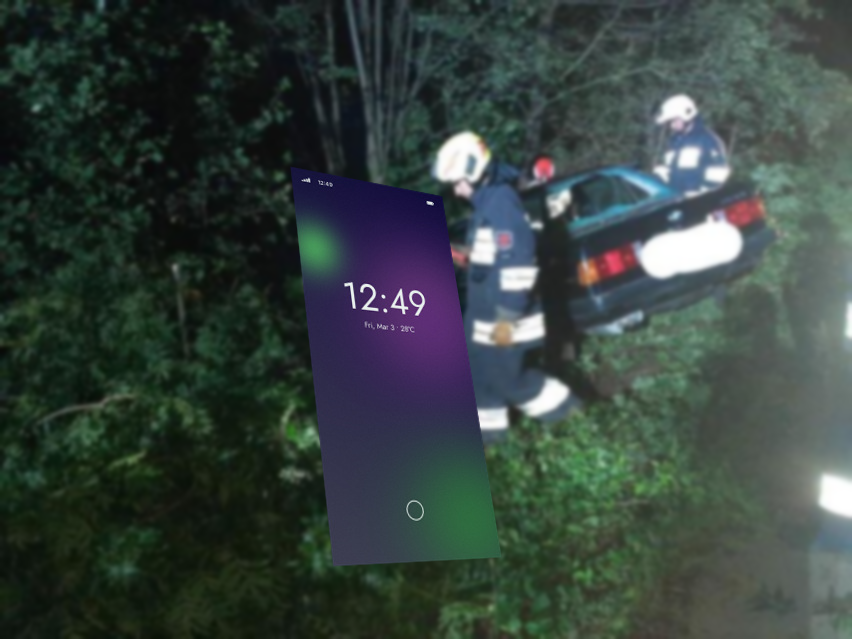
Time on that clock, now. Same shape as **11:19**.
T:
**12:49**
